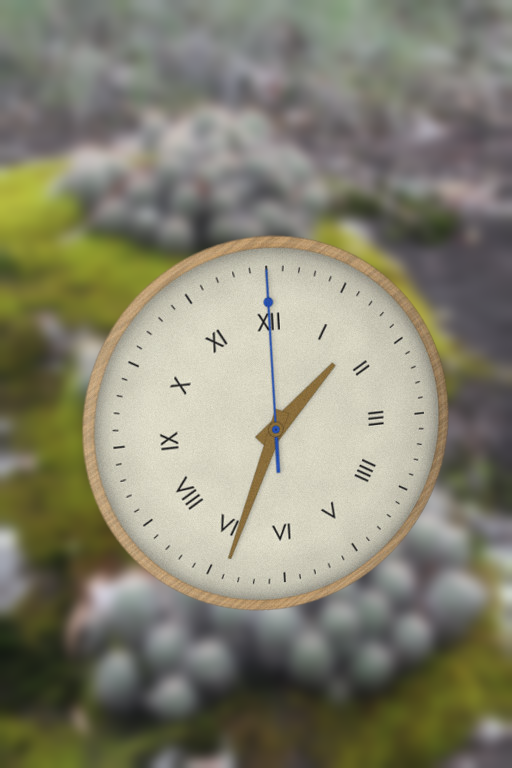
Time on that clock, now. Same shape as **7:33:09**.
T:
**1:34:00**
